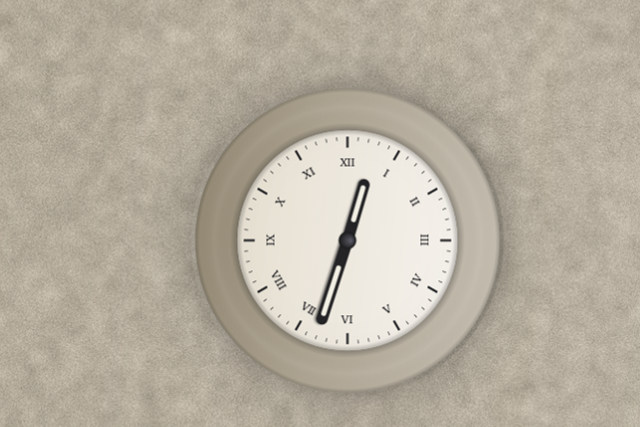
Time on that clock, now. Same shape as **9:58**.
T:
**12:33**
